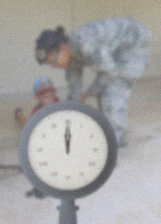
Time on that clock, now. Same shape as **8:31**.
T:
**12:00**
